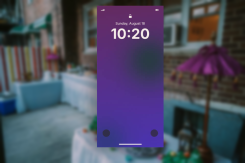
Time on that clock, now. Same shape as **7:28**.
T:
**10:20**
